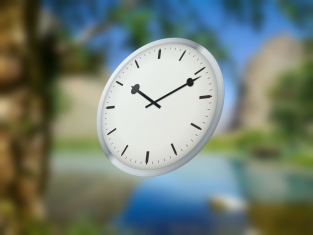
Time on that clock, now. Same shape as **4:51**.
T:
**10:11**
